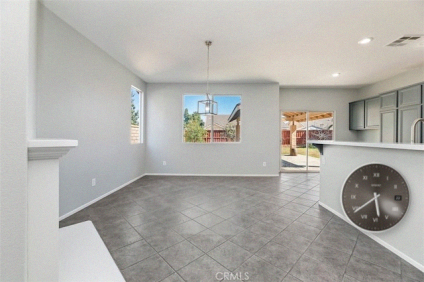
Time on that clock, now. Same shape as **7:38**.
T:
**5:39**
